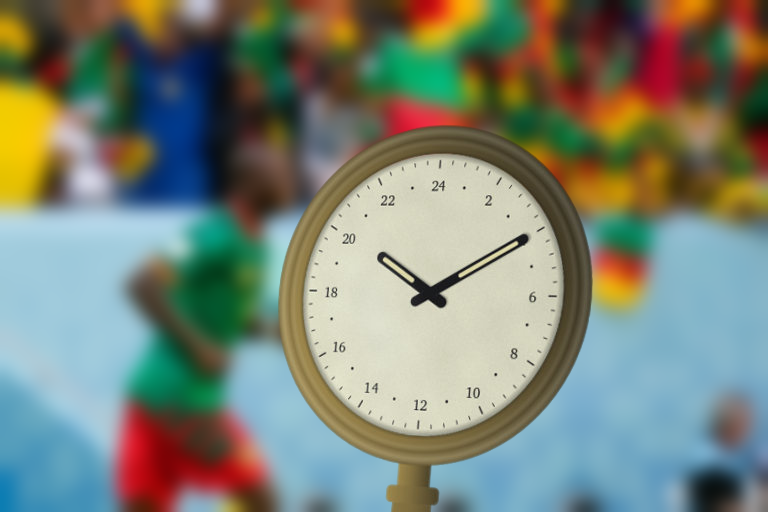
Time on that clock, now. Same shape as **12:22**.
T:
**20:10**
